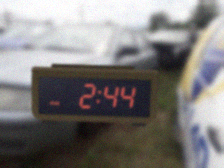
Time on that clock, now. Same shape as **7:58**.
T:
**2:44**
